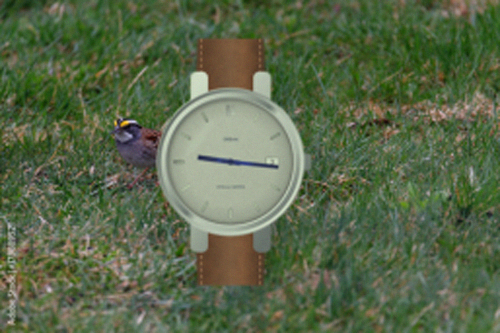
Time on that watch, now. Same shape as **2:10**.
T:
**9:16**
